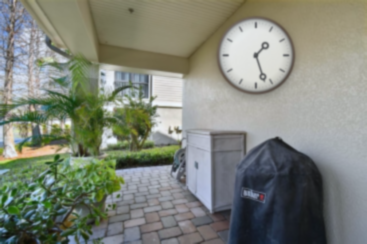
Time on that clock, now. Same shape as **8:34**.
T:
**1:27**
